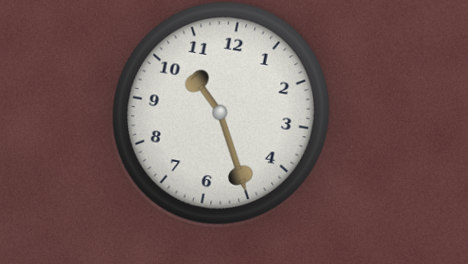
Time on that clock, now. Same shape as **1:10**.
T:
**10:25**
